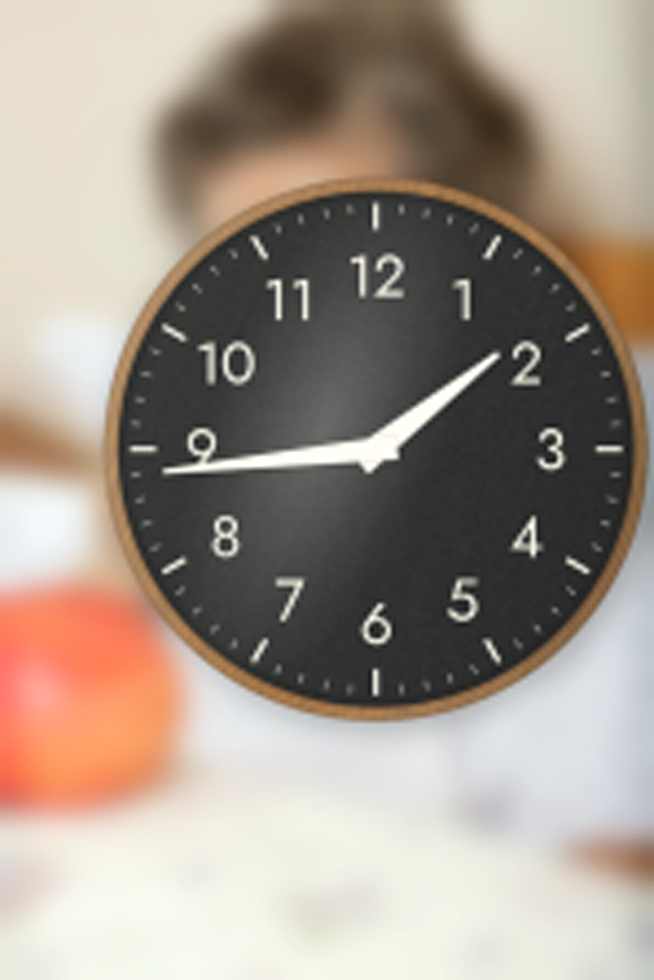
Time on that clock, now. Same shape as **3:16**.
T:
**1:44**
